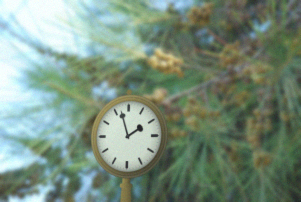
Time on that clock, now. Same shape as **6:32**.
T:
**1:57**
